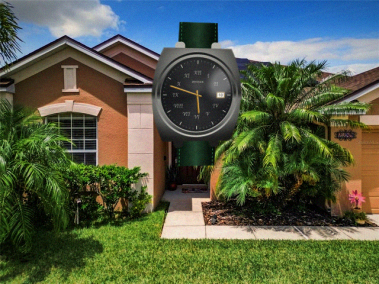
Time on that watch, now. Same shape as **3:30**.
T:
**5:48**
